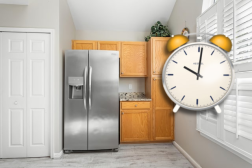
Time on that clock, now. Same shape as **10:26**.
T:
**10:01**
